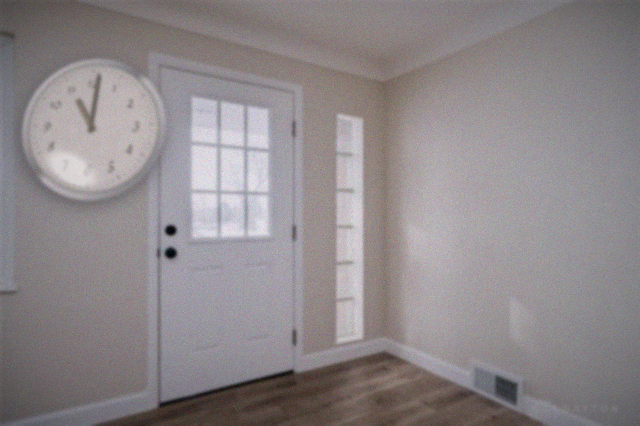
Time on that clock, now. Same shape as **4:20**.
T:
**11:01**
